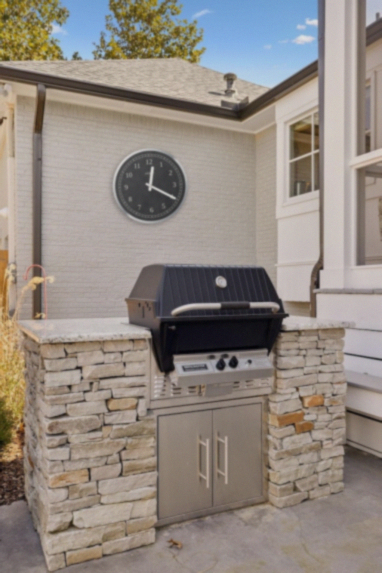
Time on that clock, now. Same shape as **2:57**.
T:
**12:20**
